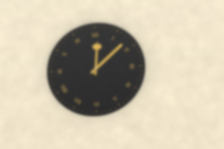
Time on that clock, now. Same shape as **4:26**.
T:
**12:08**
